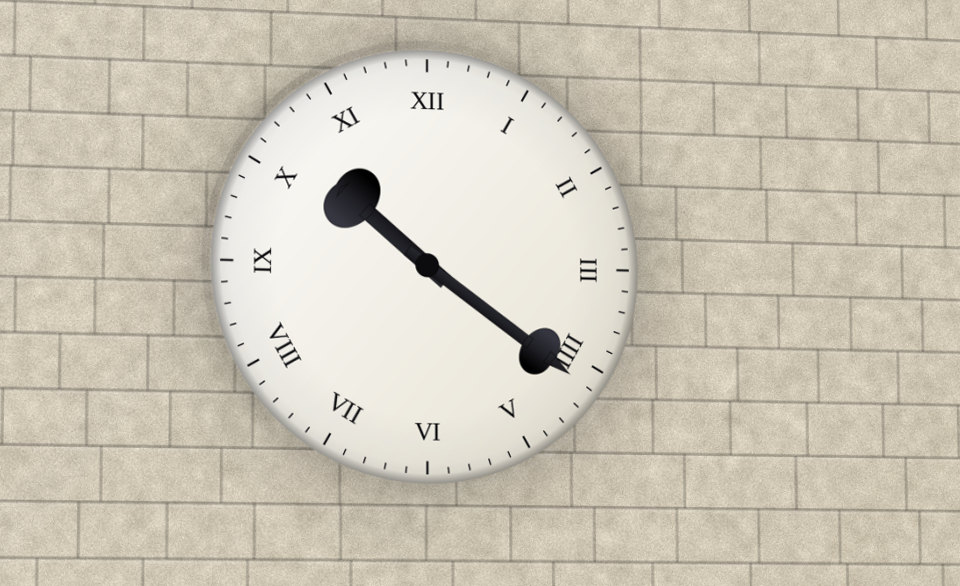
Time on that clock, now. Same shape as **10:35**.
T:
**10:21**
